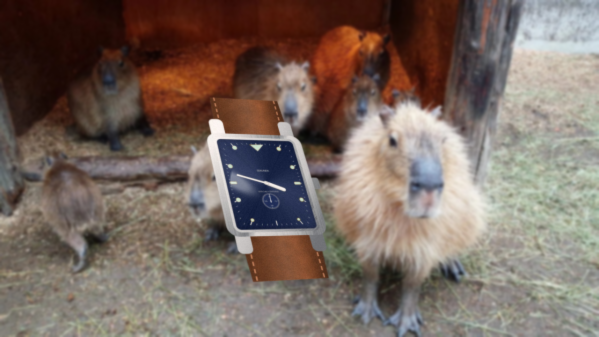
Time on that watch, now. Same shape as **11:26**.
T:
**3:48**
